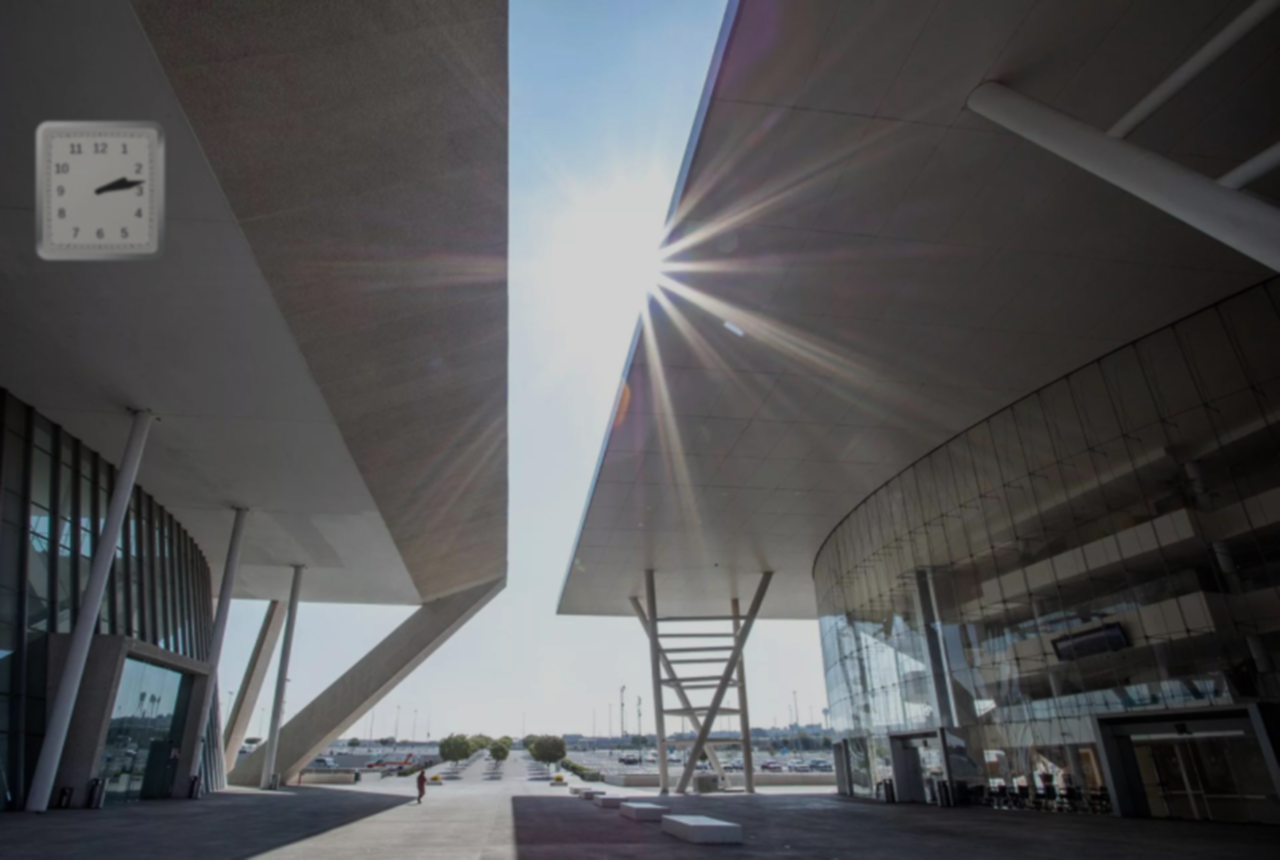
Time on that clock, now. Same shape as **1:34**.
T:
**2:13**
